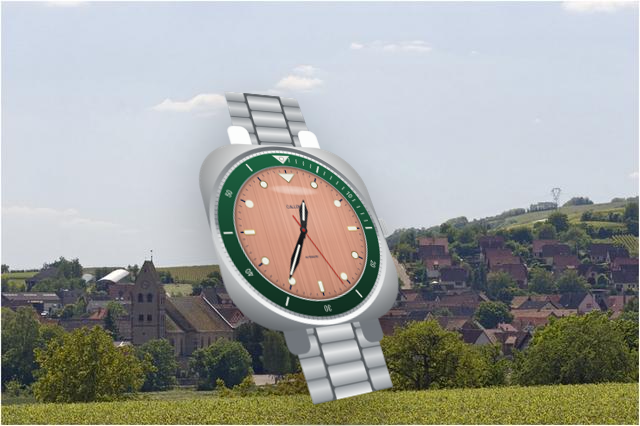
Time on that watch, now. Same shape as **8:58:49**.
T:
**12:35:26**
